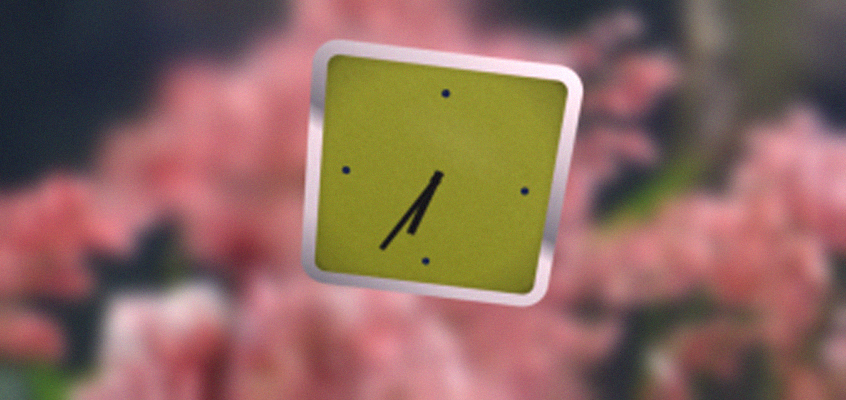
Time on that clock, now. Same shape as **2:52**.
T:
**6:35**
